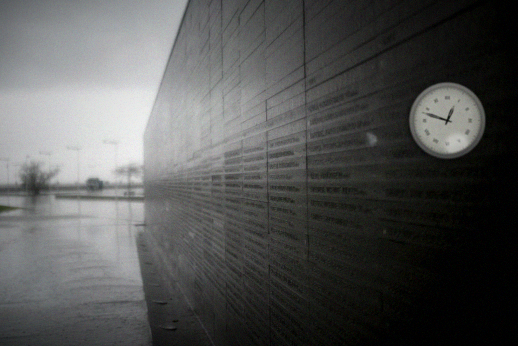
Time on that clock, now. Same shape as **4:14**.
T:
**12:48**
